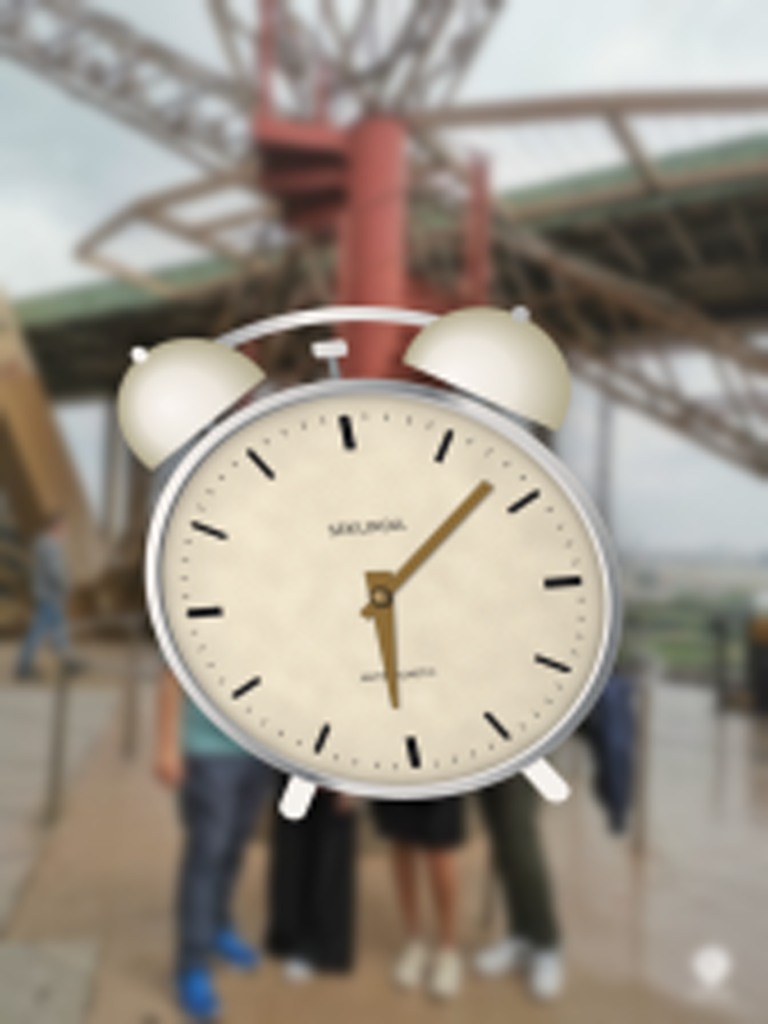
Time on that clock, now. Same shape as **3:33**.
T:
**6:08**
